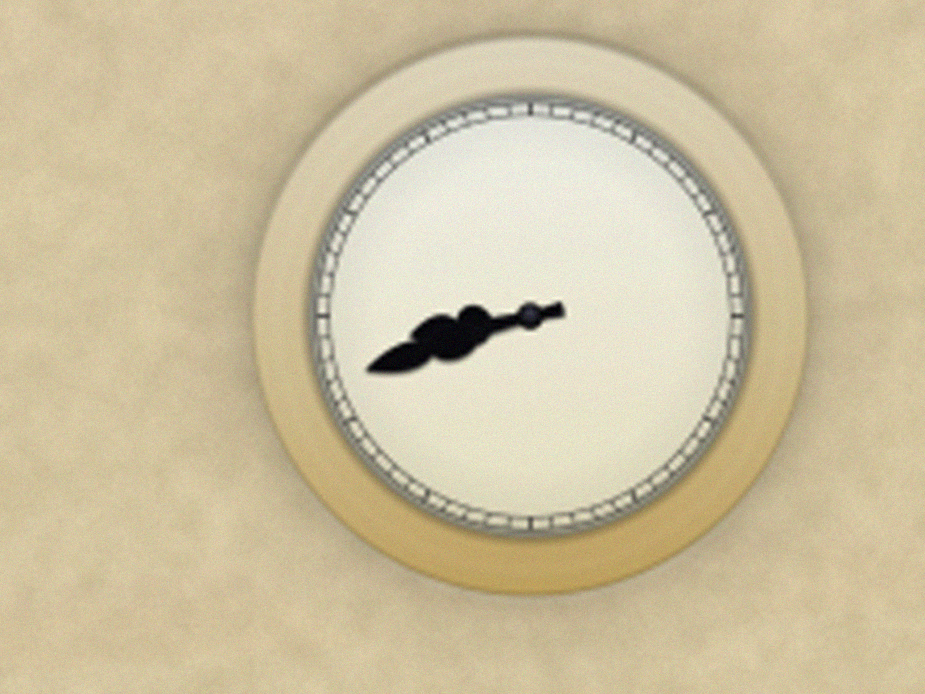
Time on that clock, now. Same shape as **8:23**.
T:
**8:42**
